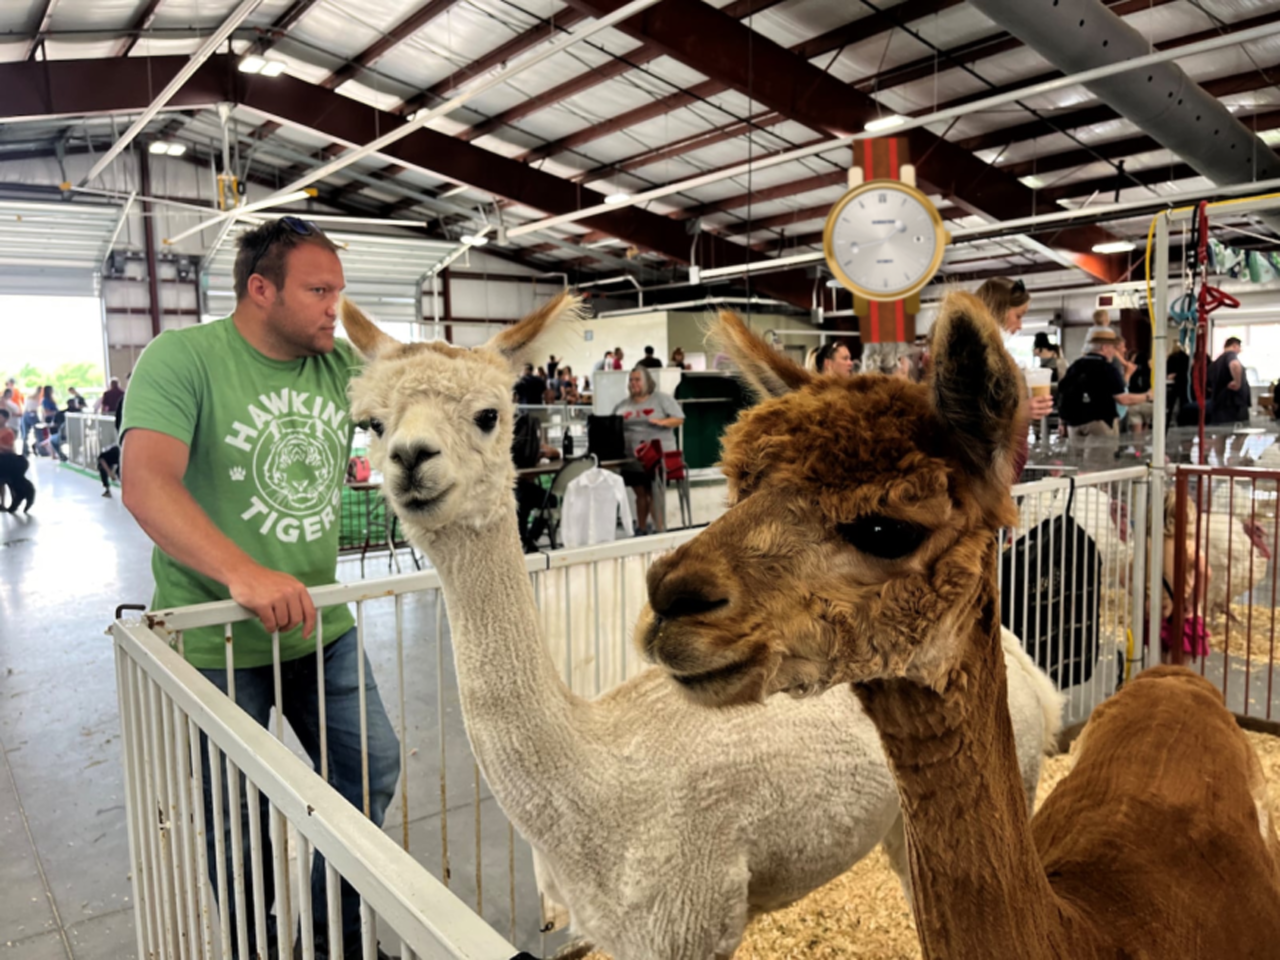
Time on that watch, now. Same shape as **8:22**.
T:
**1:43**
